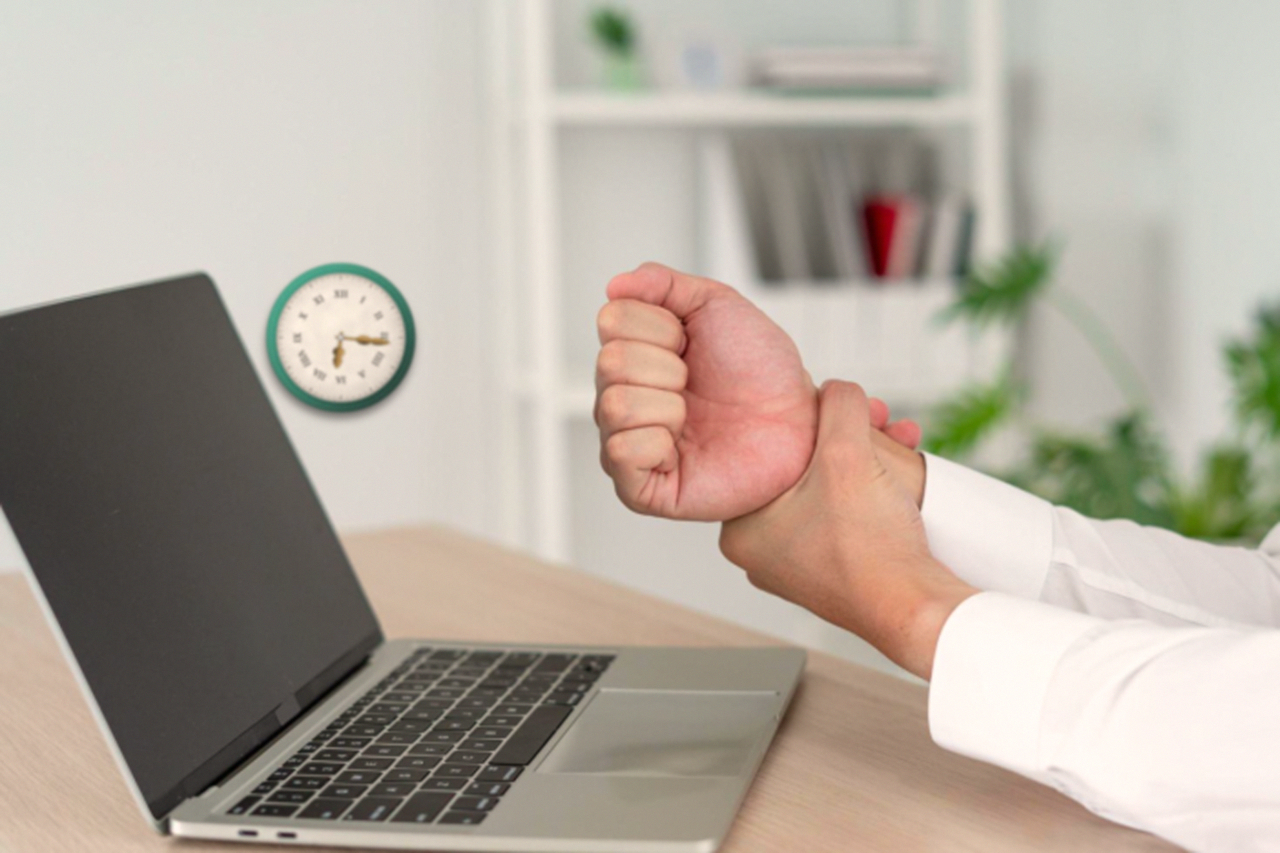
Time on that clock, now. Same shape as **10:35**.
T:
**6:16**
